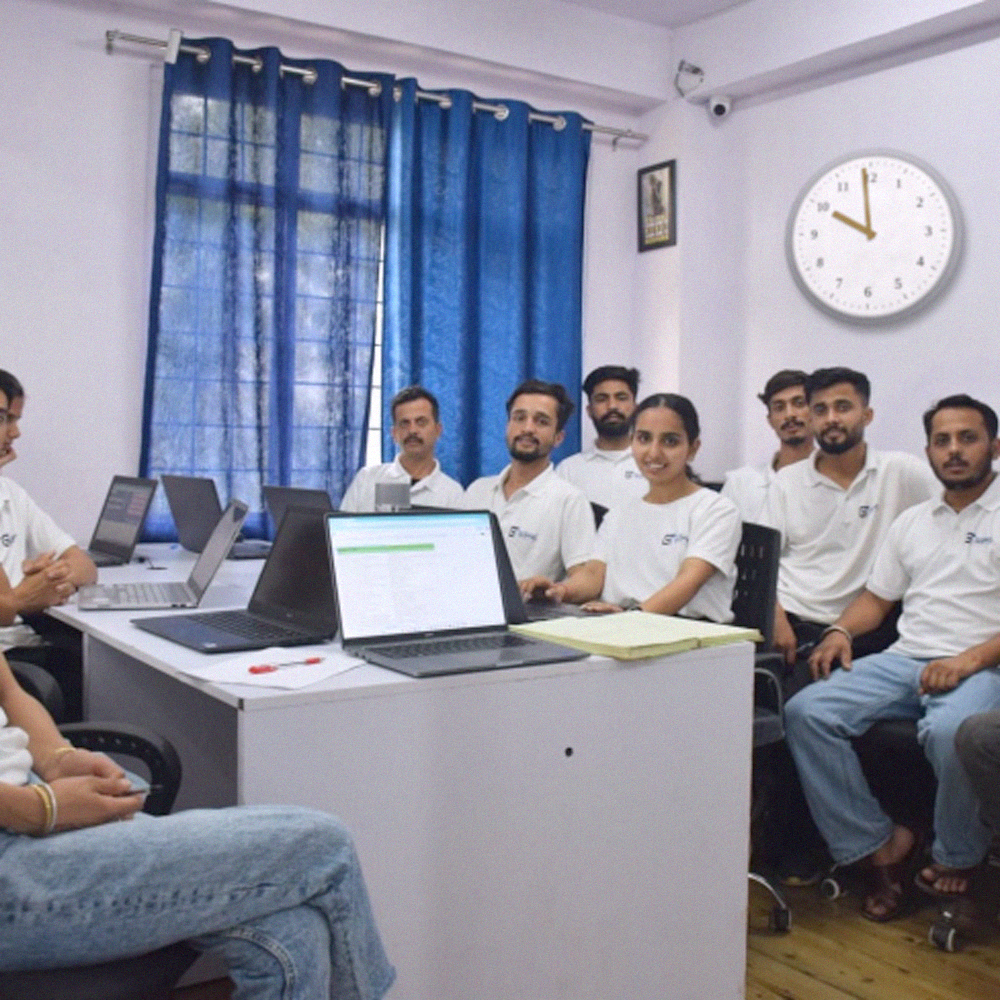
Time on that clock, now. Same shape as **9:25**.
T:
**9:59**
